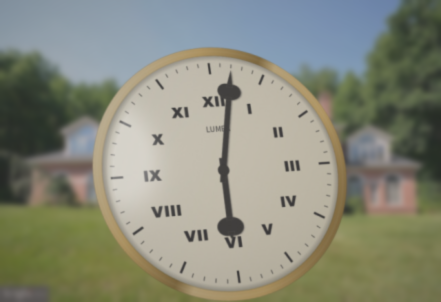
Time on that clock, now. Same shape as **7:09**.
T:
**6:02**
